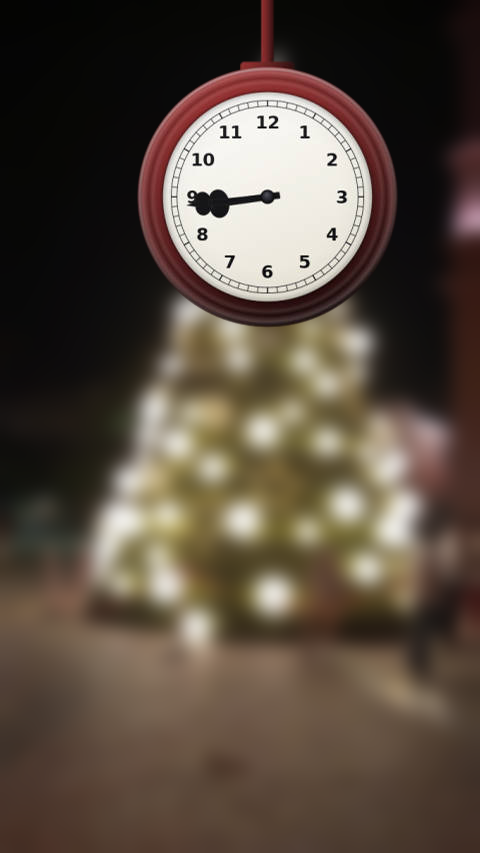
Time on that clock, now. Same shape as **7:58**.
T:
**8:44**
